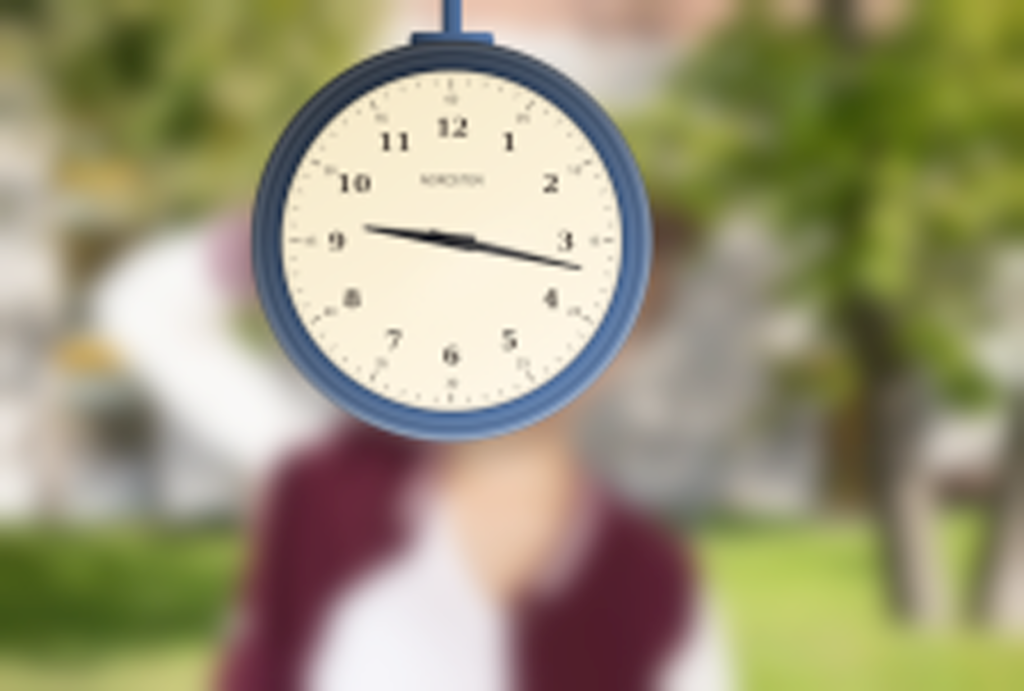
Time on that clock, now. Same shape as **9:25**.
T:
**9:17**
